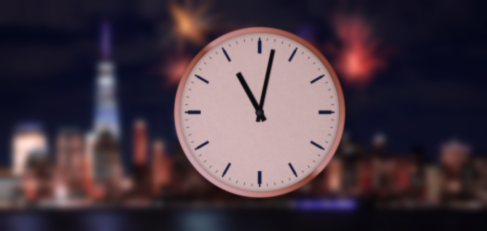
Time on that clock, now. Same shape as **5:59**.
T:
**11:02**
